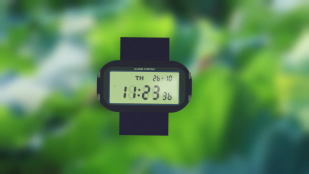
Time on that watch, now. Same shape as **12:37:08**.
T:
**11:23:36**
